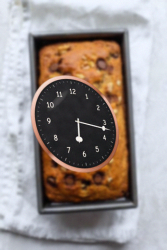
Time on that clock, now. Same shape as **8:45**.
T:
**6:17**
